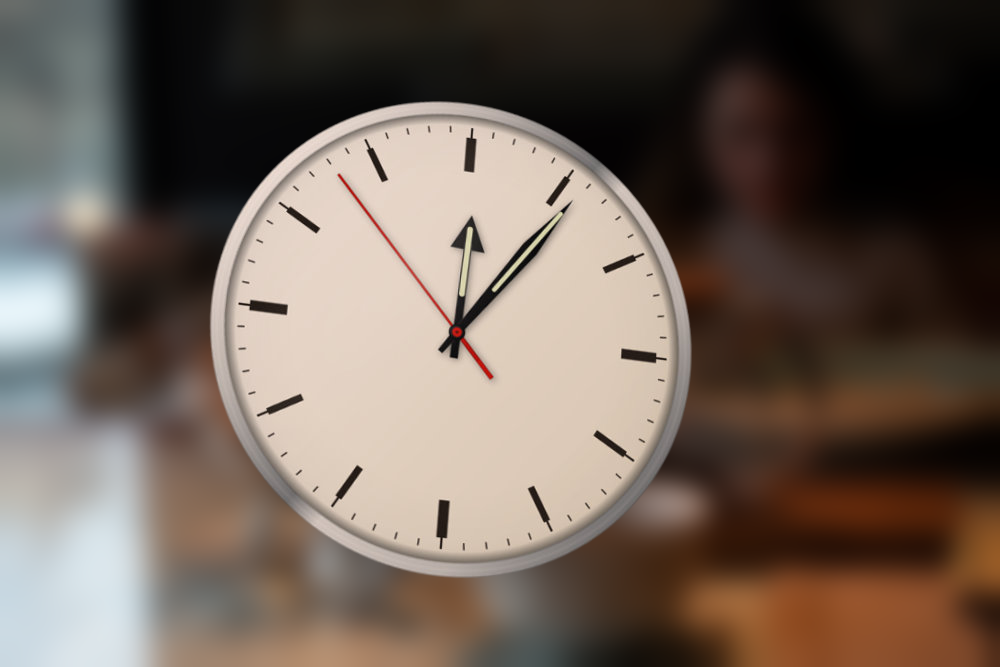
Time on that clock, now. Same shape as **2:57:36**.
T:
**12:05:53**
